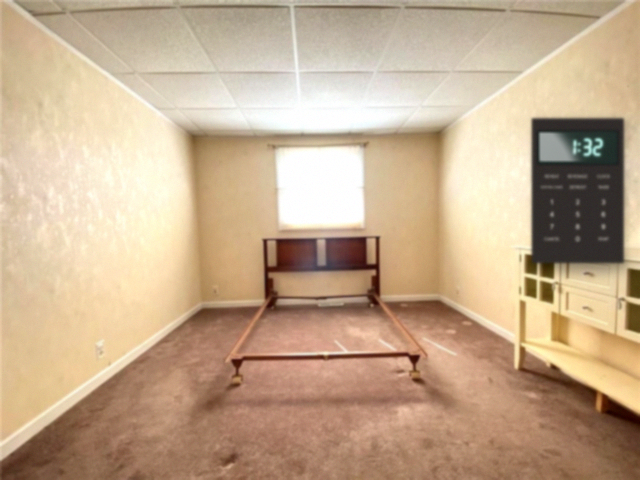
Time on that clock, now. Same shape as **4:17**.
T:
**1:32**
